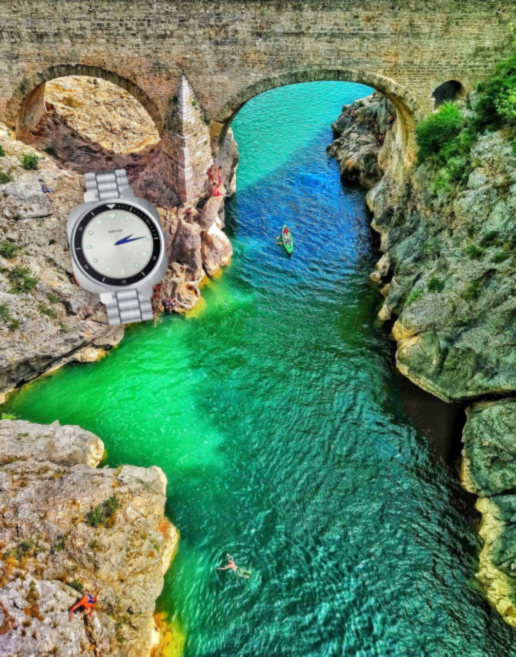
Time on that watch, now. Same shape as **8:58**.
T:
**2:14**
